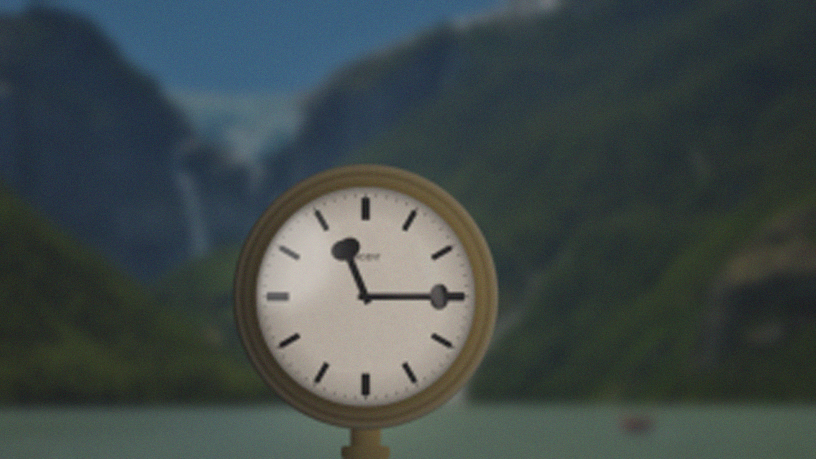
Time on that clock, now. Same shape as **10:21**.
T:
**11:15**
